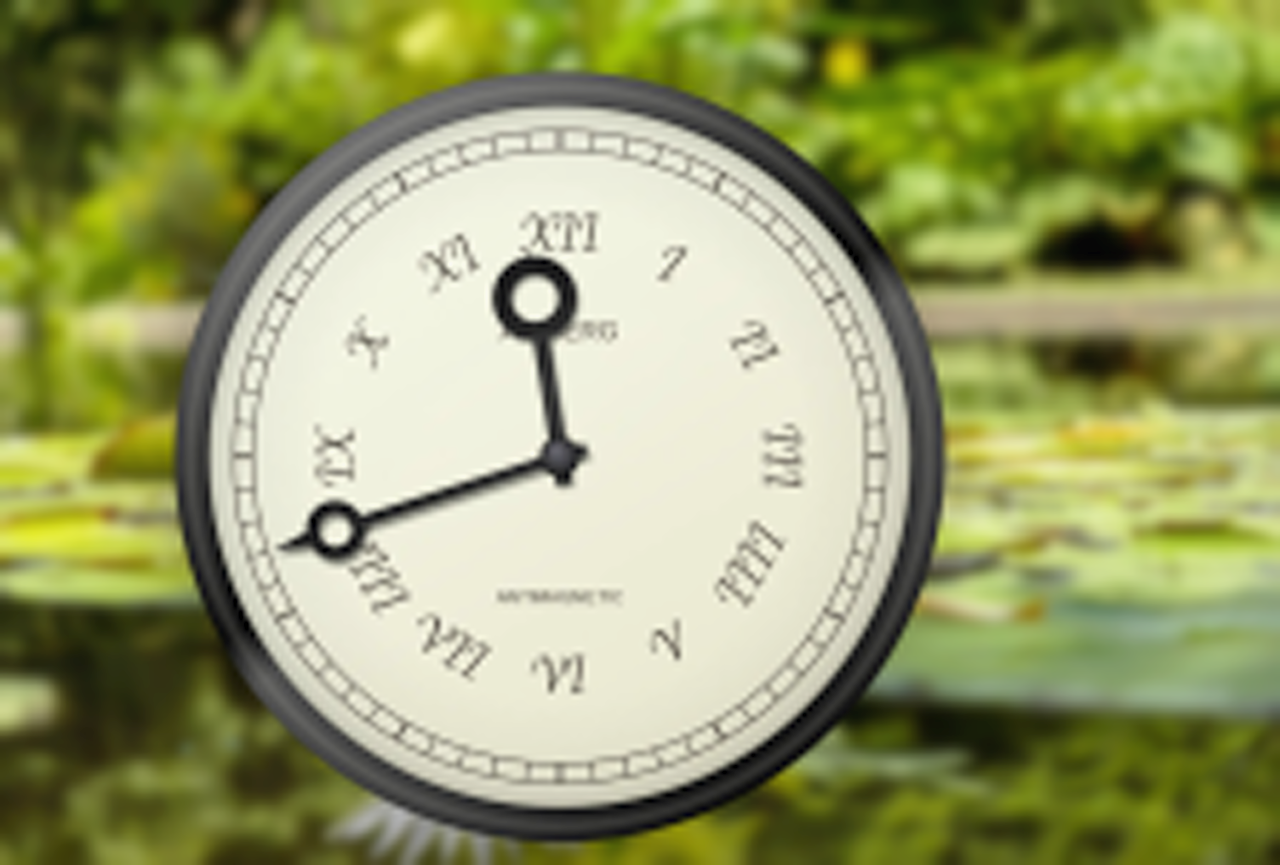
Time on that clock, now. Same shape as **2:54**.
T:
**11:42**
